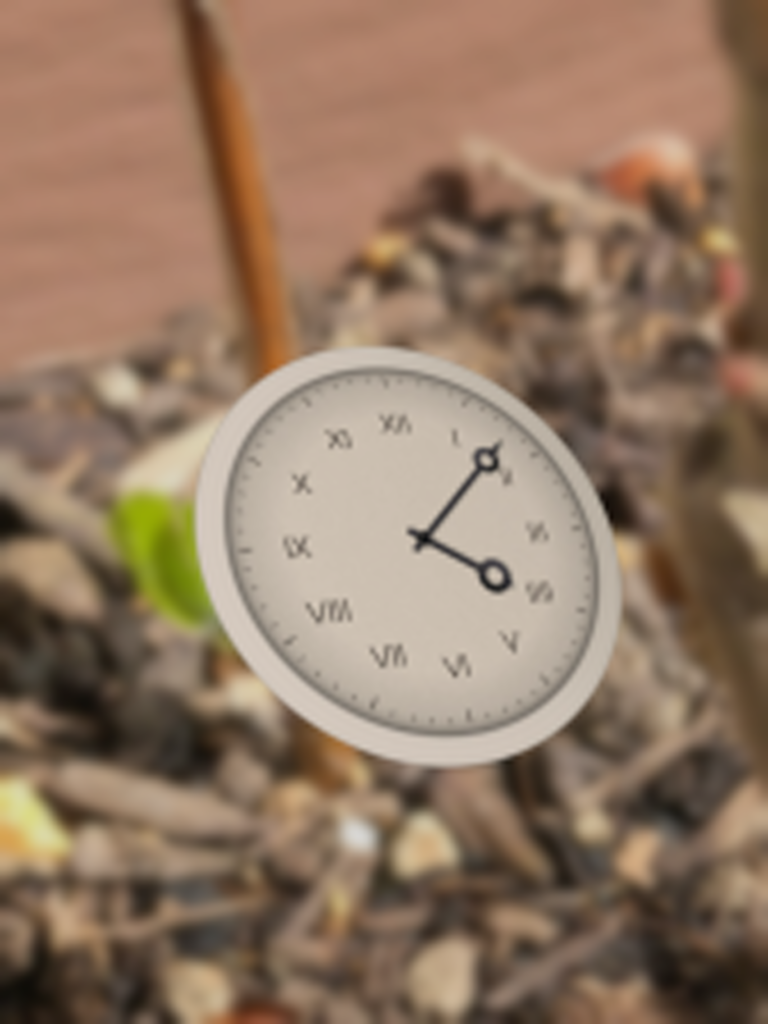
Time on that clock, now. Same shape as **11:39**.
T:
**4:08**
